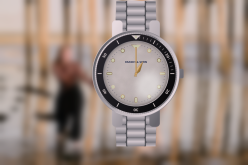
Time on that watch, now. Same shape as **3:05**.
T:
**1:00**
